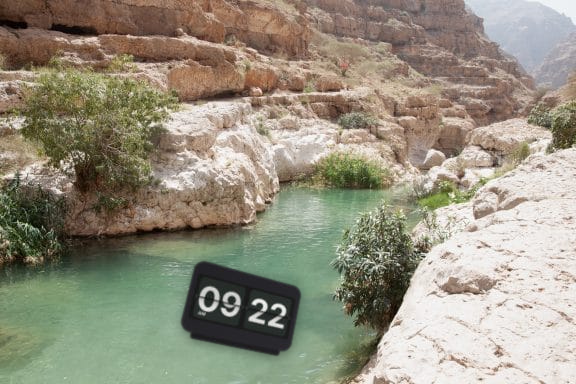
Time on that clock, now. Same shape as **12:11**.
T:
**9:22**
